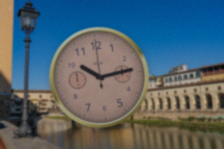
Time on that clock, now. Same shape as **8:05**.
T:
**10:14**
